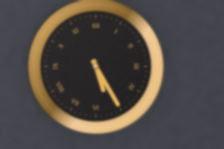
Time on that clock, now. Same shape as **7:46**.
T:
**5:25**
